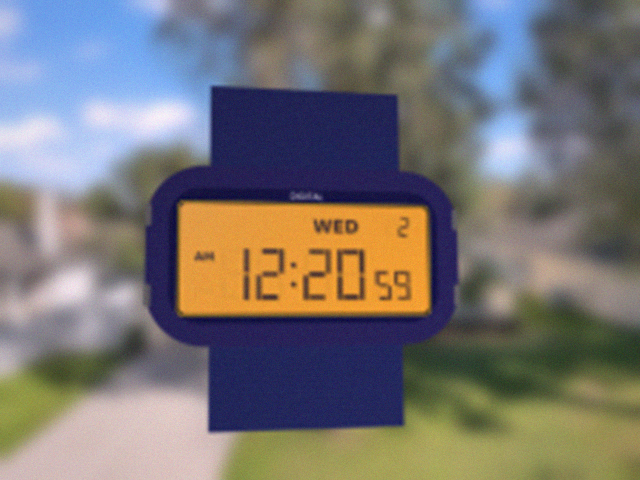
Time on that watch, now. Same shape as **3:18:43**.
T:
**12:20:59**
